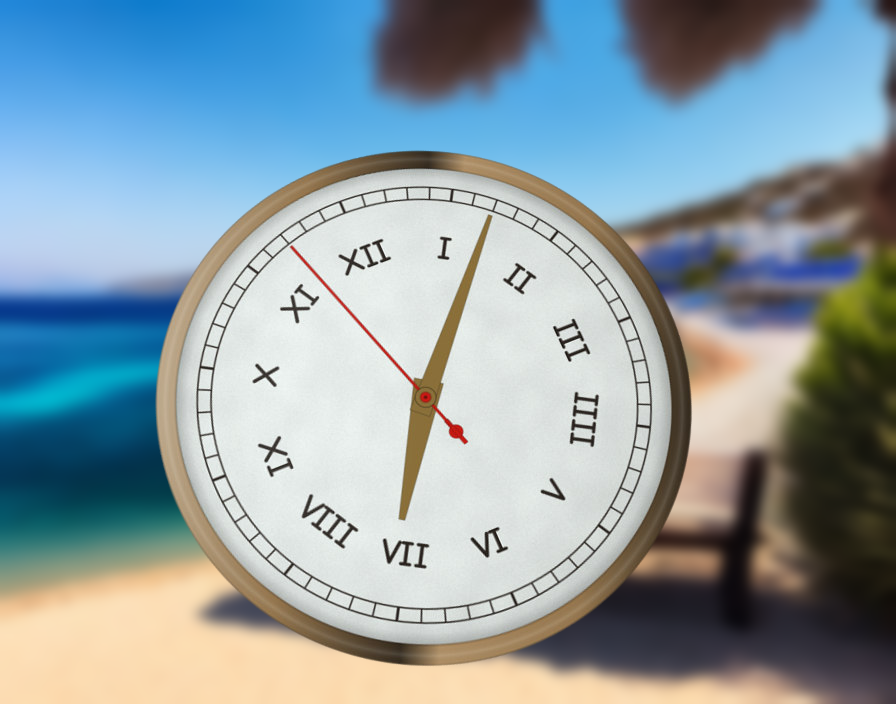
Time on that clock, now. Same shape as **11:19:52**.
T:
**7:06:57**
